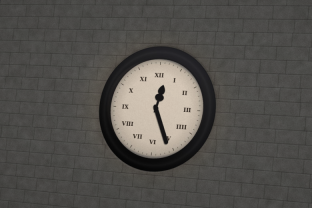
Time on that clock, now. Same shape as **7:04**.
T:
**12:26**
